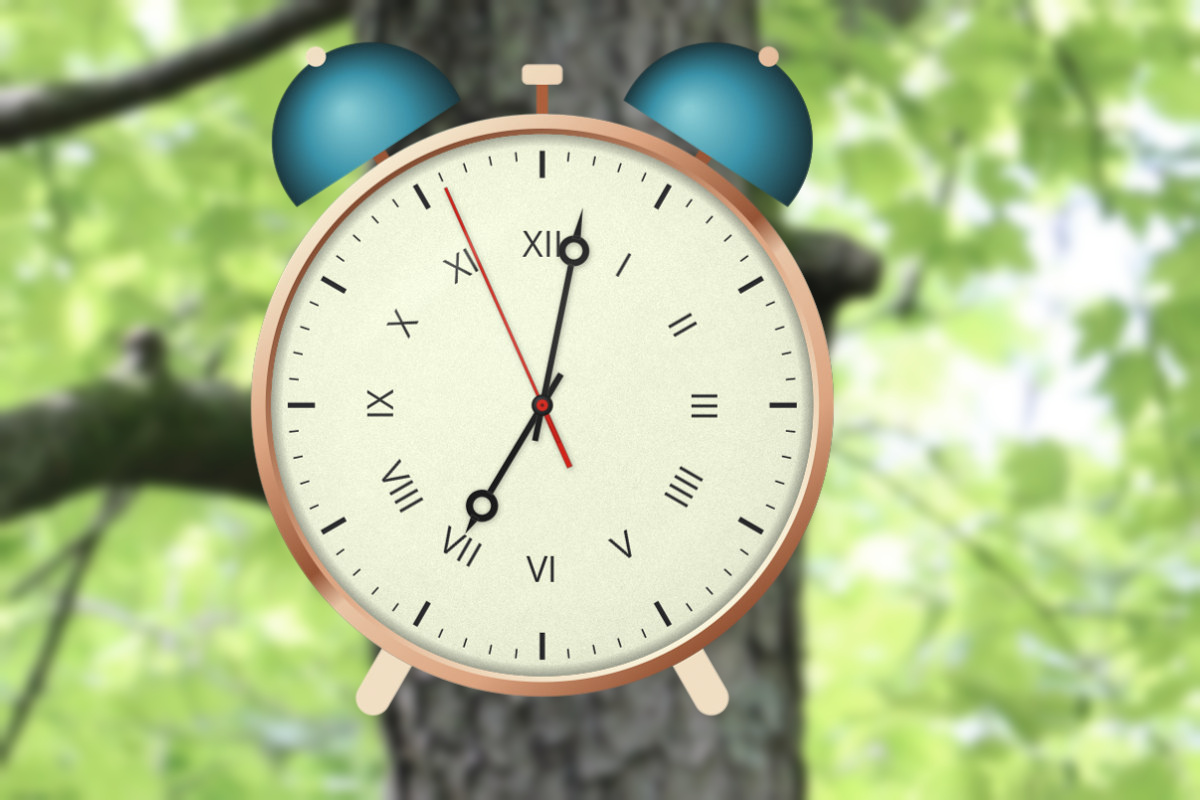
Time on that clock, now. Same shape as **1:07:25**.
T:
**7:01:56**
